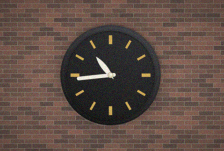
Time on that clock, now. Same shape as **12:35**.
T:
**10:44**
